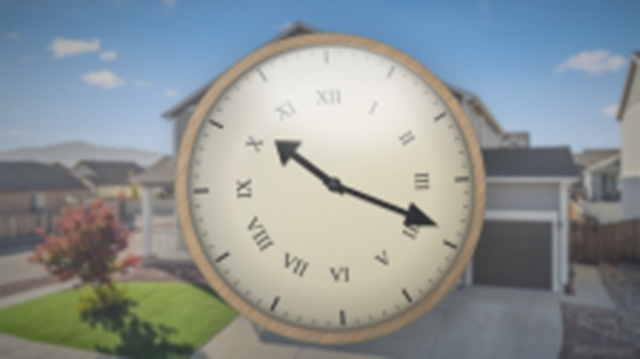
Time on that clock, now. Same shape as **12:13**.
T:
**10:19**
